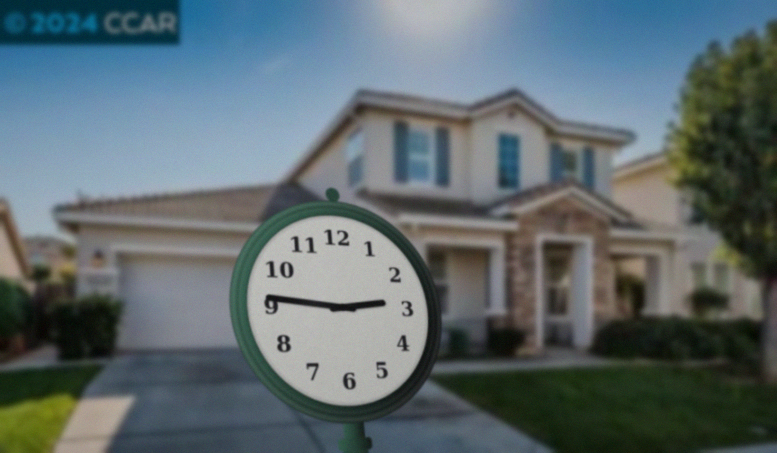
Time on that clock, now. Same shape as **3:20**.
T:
**2:46**
